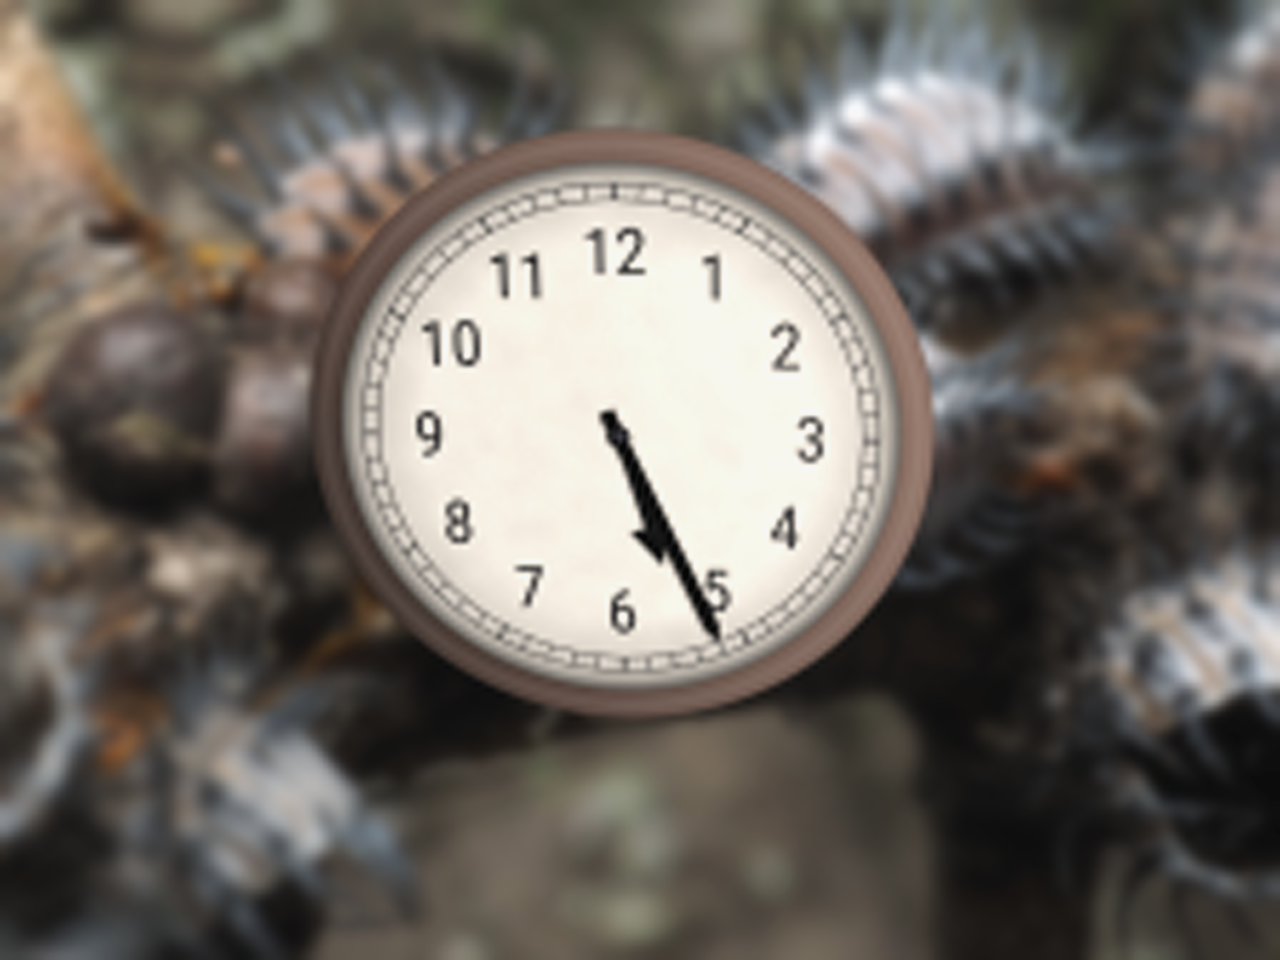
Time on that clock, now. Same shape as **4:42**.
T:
**5:26**
